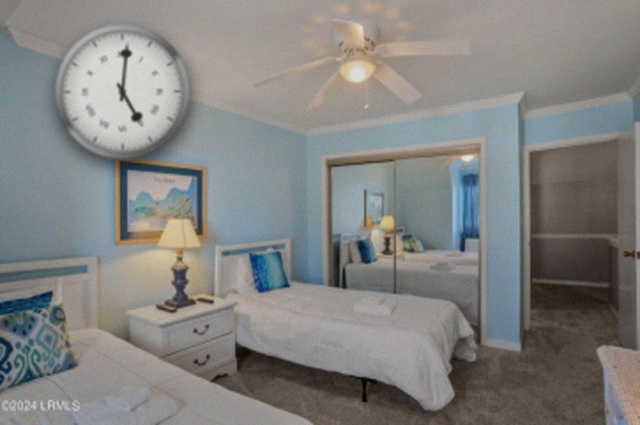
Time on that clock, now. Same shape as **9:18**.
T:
**5:01**
